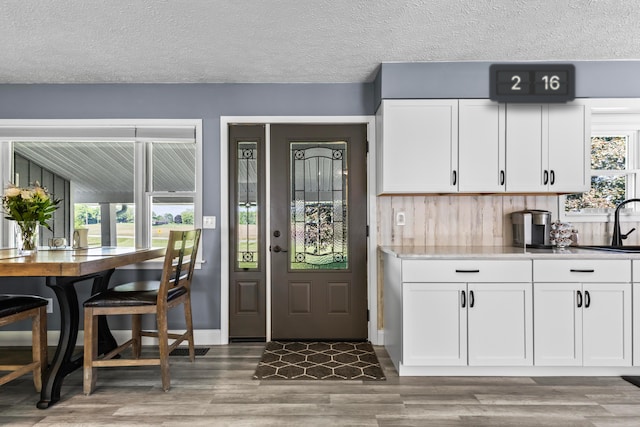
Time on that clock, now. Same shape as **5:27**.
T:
**2:16**
